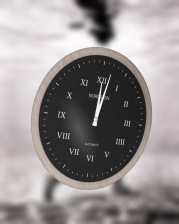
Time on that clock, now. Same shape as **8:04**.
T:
**12:02**
